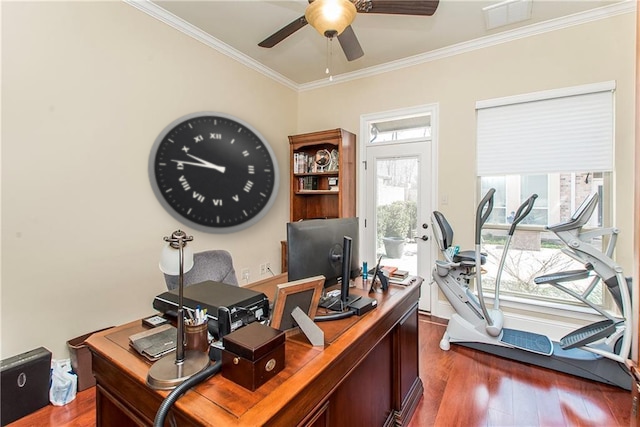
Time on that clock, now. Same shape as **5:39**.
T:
**9:46**
